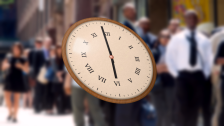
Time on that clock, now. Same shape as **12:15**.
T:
**5:59**
